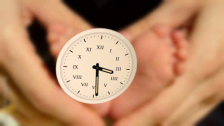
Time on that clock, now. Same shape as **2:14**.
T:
**3:29**
